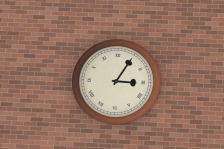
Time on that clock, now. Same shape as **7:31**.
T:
**3:05**
